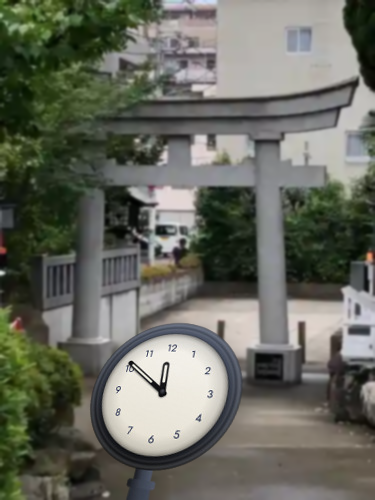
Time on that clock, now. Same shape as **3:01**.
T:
**11:51**
